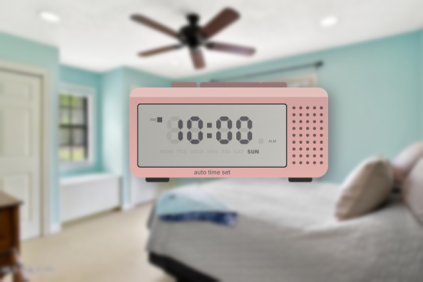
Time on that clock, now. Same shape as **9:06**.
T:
**10:00**
